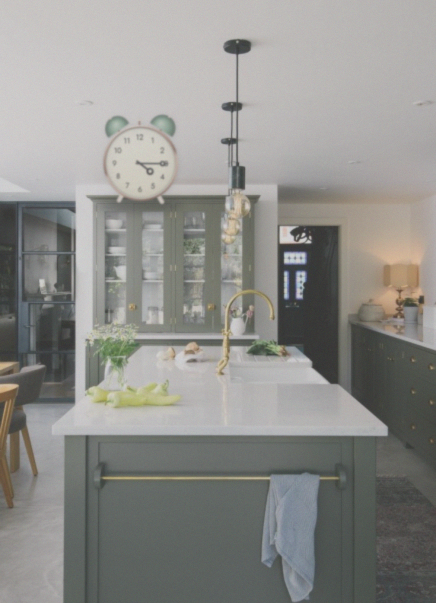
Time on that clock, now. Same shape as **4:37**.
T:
**4:15**
